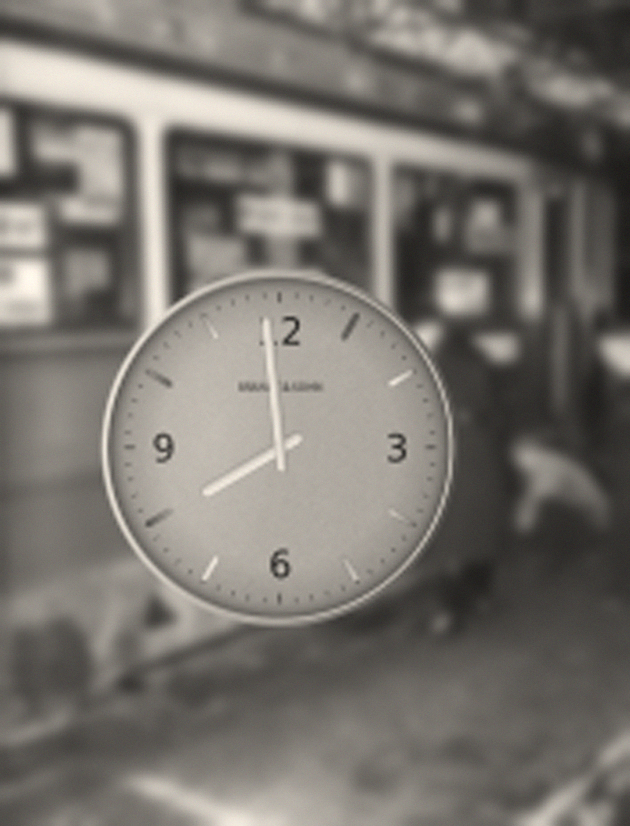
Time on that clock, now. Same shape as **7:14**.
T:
**7:59**
